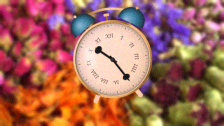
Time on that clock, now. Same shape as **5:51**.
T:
**10:25**
